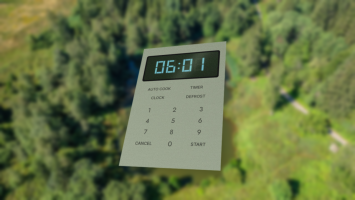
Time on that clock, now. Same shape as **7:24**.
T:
**6:01**
